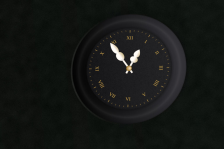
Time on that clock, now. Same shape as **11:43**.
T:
**12:54**
